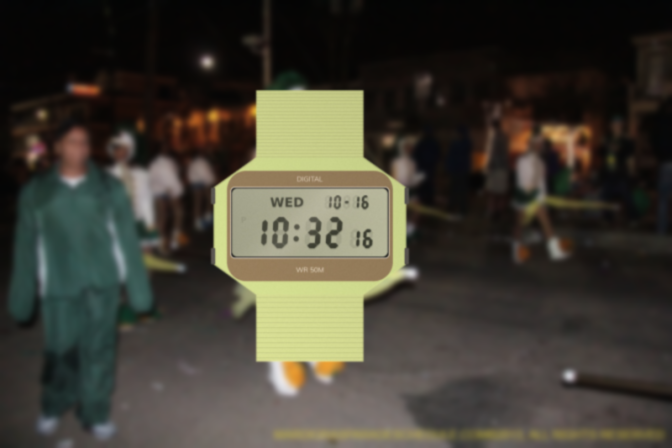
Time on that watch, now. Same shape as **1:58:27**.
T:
**10:32:16**
